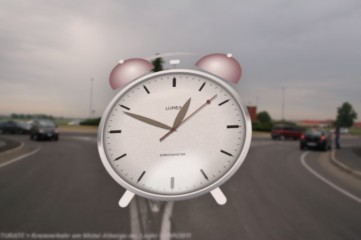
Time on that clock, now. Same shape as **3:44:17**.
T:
**12:49:08**
